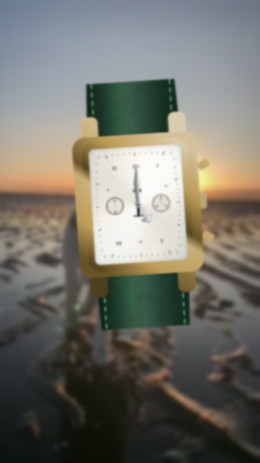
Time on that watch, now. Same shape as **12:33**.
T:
**5:00**
